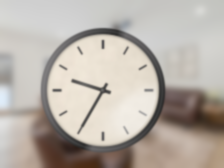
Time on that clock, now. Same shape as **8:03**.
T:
**9:35**
